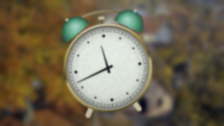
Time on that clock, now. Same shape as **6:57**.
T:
**11:42**
